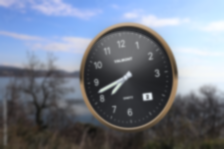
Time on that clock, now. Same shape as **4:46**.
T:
**7:42**
